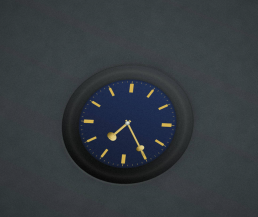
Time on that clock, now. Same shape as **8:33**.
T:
**7:25**
